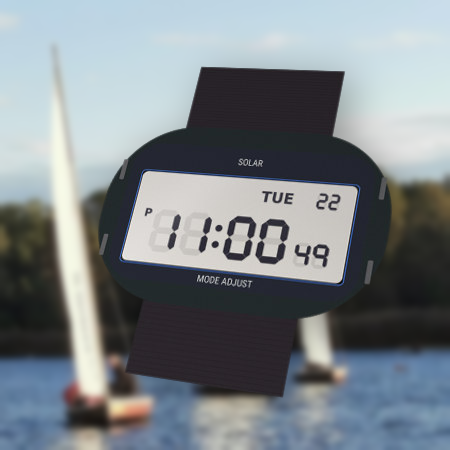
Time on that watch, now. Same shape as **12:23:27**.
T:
**11:00:49**
